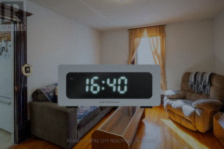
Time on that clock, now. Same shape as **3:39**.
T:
**16:40**
